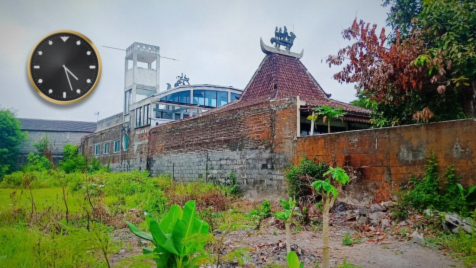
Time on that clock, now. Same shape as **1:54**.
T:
**4:27**
